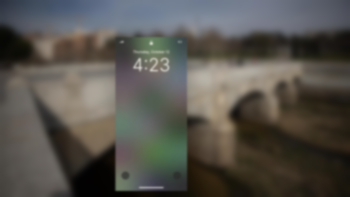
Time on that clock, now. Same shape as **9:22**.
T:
**4:23**
